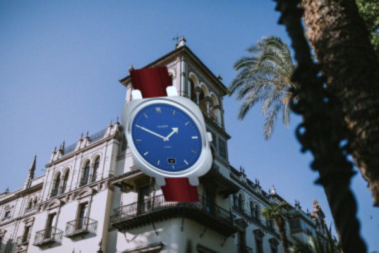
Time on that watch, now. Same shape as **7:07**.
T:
**1:50**
